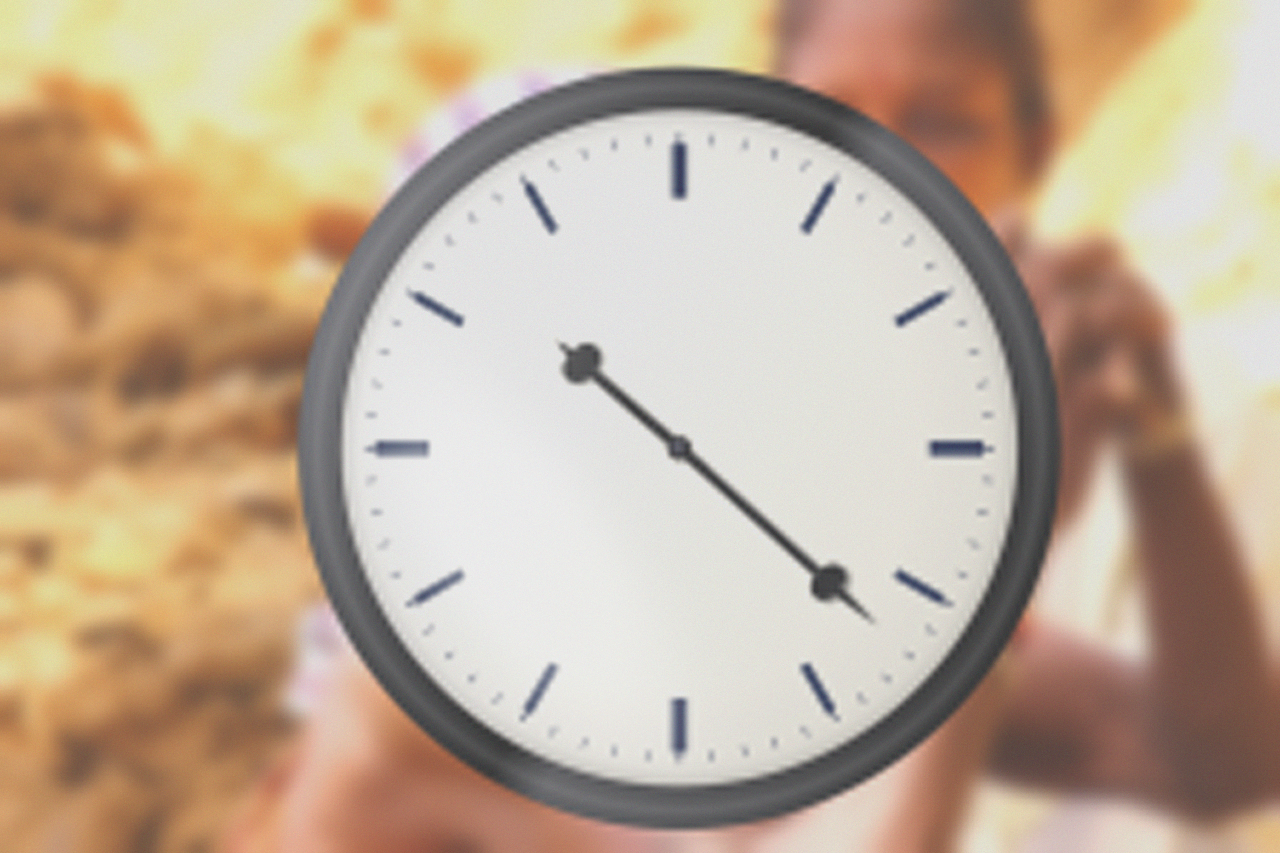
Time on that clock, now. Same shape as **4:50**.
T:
**10:22**
